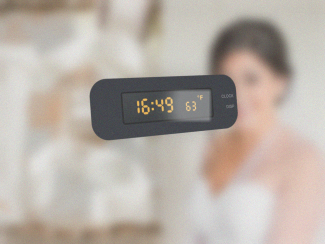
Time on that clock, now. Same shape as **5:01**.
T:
**16:49**
